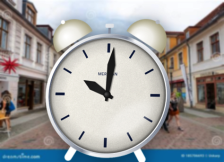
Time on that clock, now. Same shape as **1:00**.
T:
**10:01**
